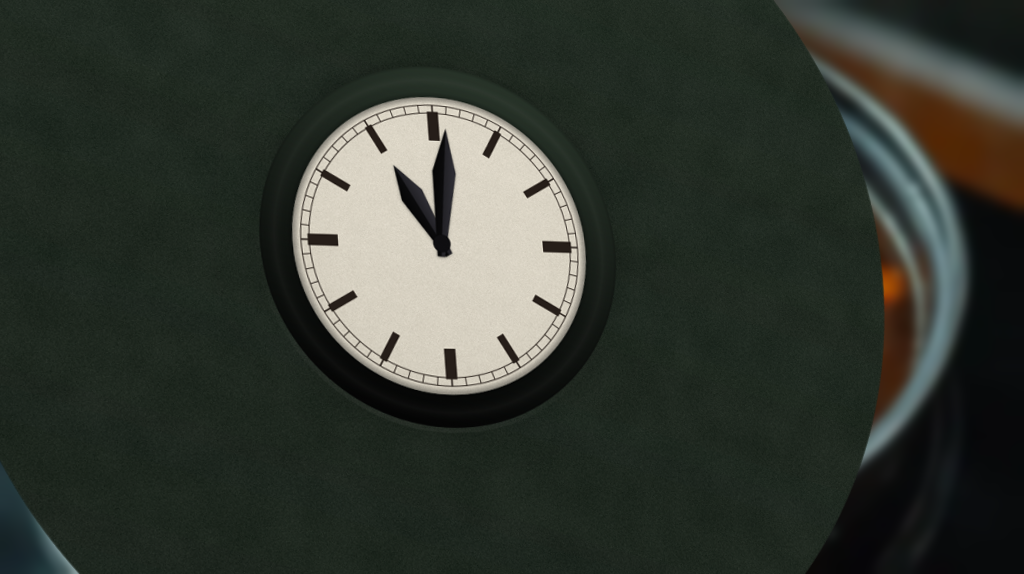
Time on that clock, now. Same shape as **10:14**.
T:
**11:01**
